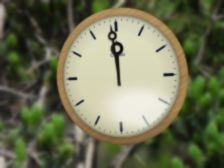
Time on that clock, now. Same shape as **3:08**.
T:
**11:59**
